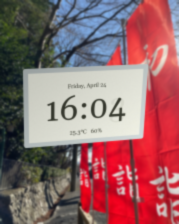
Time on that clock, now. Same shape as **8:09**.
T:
**16:04**
